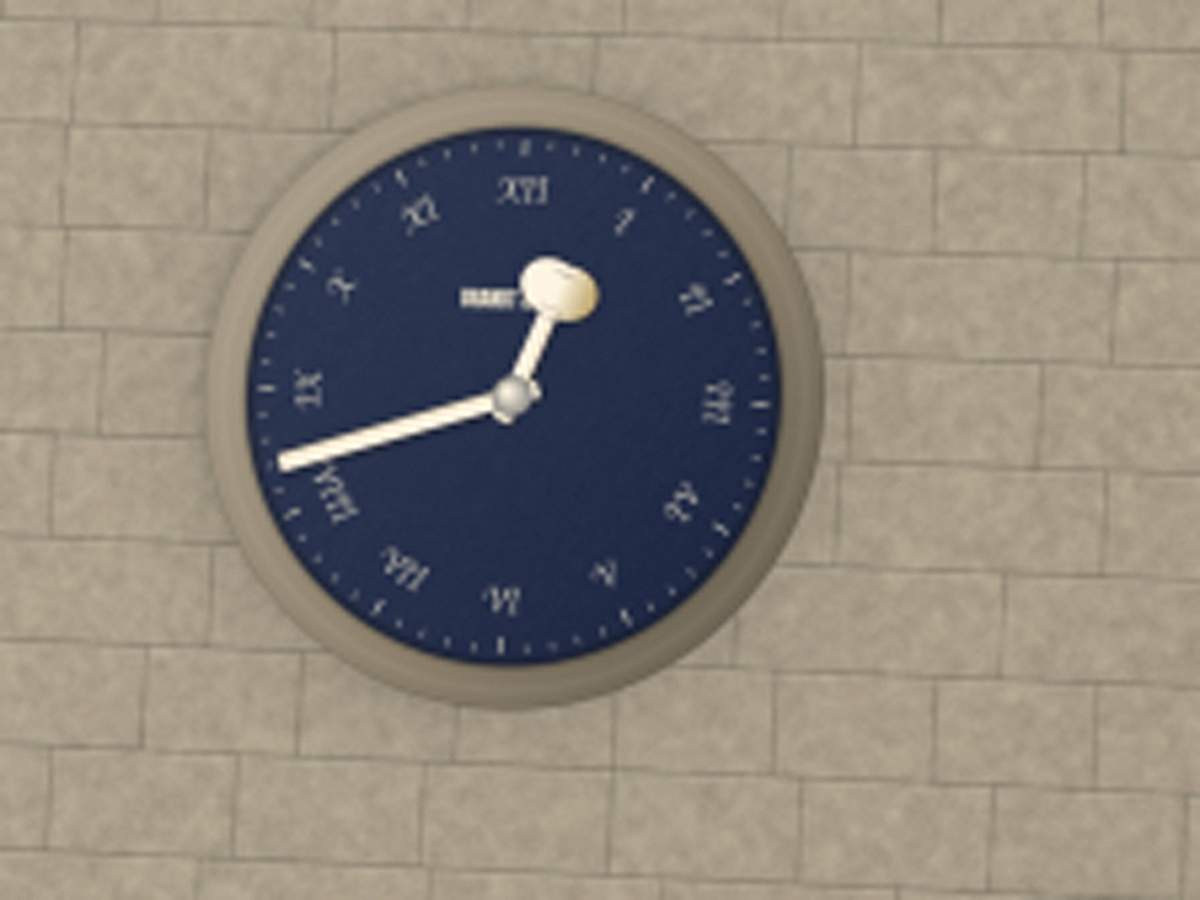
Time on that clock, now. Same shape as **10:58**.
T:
**12:42**
